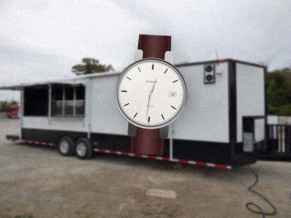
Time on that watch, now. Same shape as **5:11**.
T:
**12:31**
